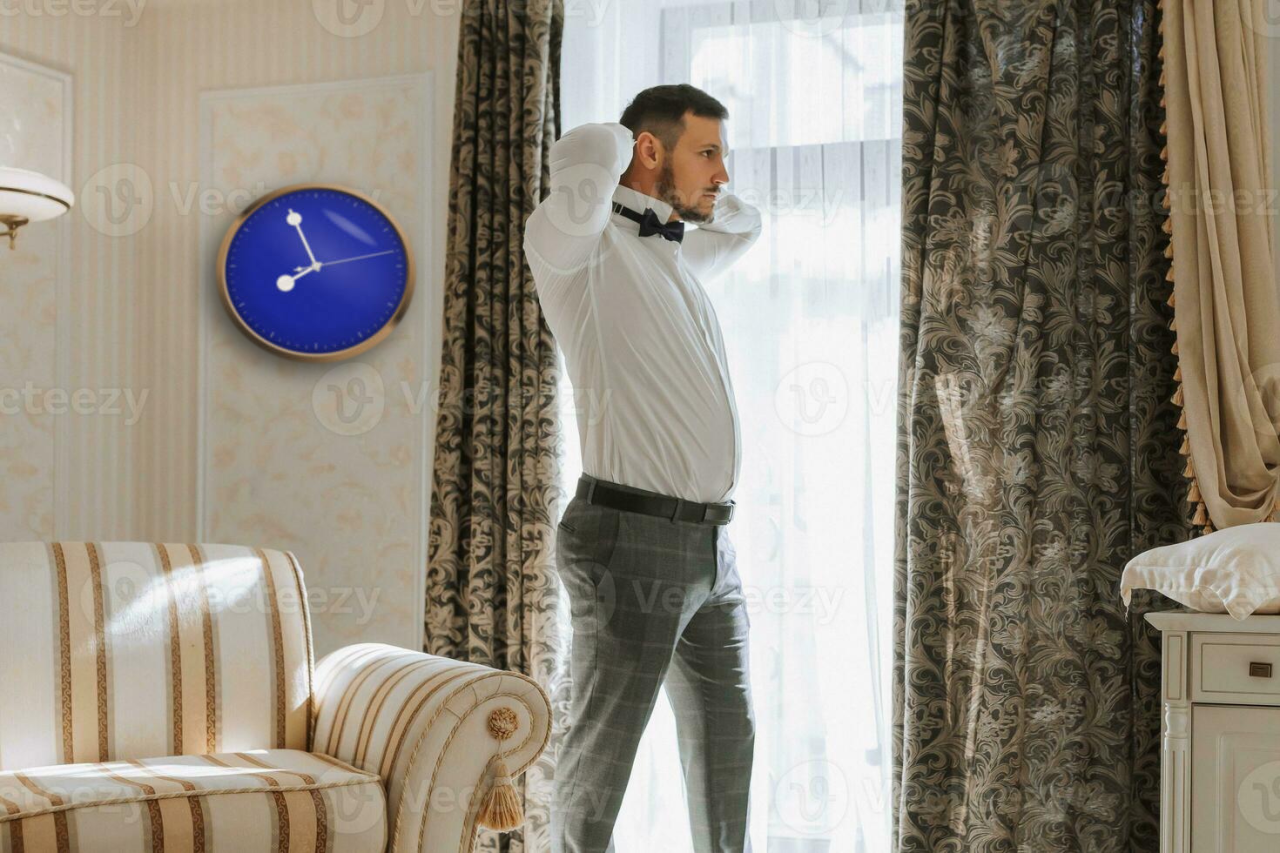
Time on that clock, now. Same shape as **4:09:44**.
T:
**7:56:13**
